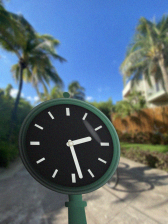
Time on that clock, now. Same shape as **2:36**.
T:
**2:28**
